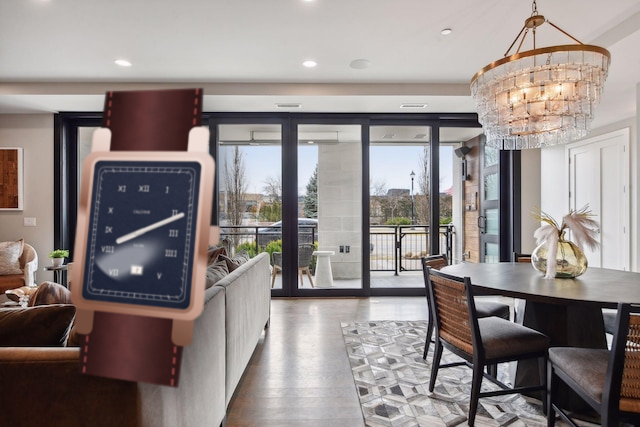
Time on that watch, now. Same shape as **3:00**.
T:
**8:11**
